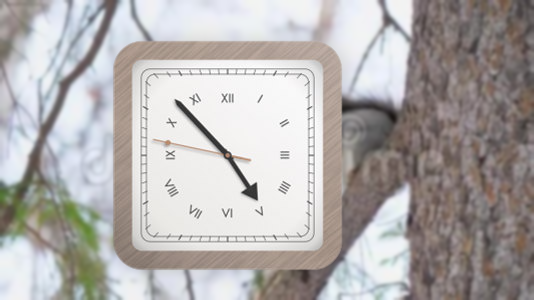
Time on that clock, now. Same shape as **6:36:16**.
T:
**4:52:47**
